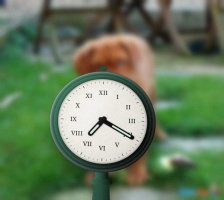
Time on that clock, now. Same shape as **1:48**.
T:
**7:20**
